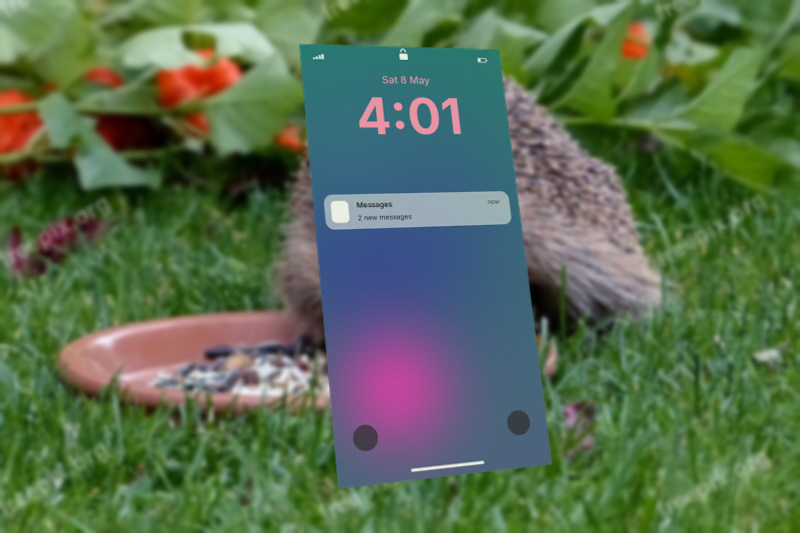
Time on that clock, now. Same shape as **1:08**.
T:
**4:01**
